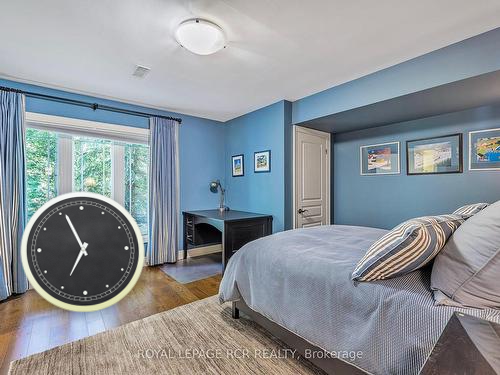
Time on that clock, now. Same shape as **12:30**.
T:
**6:56**
